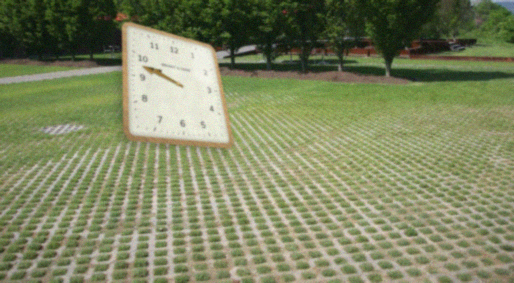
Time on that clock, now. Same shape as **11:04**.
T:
**9:48**
